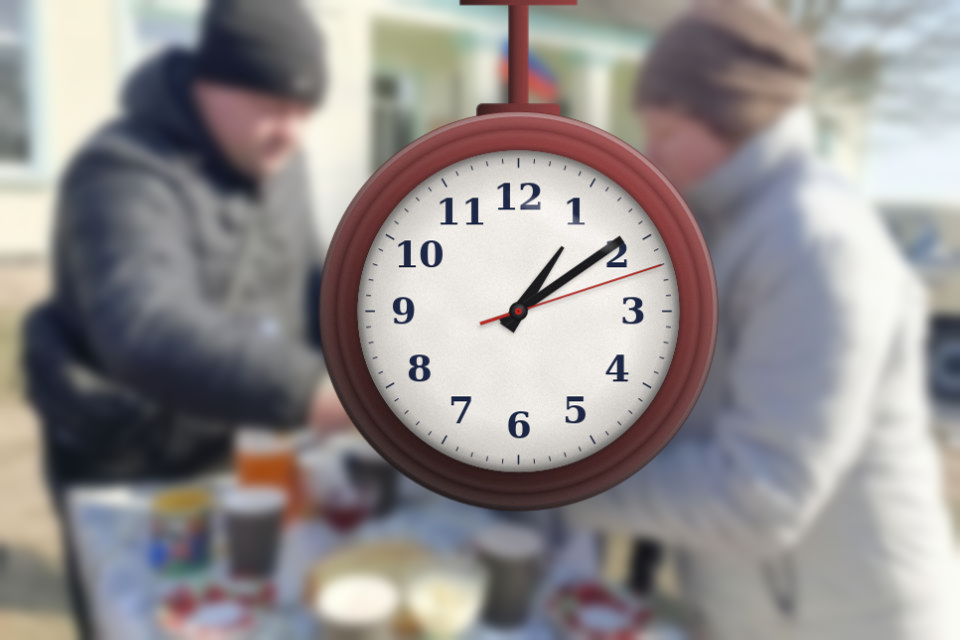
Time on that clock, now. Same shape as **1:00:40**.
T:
**1:09:12**
